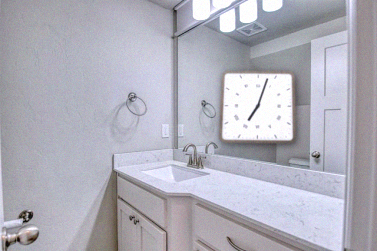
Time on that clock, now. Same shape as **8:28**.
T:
**7:03**
